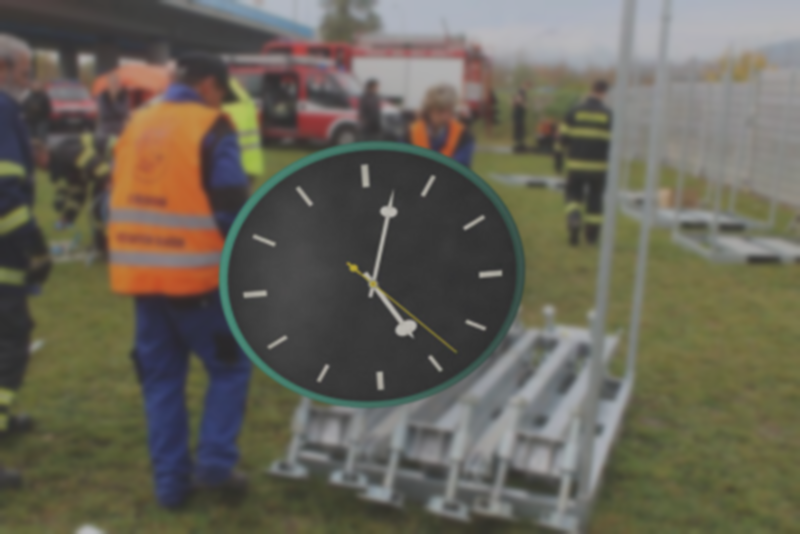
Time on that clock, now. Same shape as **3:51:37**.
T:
**5:02:23**
